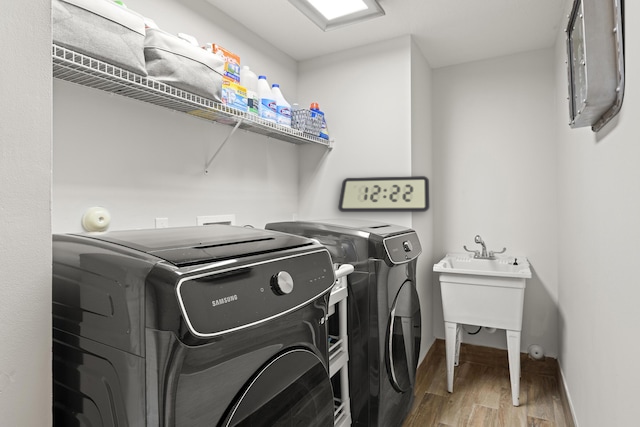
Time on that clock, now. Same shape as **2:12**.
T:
**12:22**
